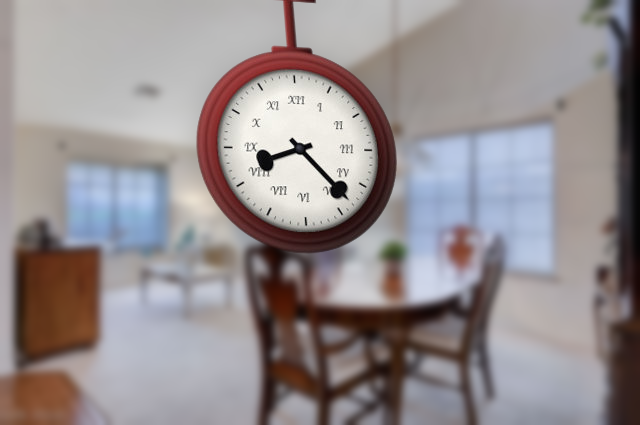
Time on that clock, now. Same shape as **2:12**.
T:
**8:23**
